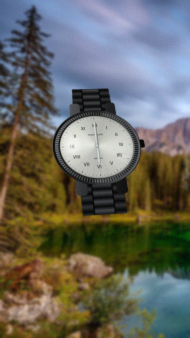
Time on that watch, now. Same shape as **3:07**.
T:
**6:00**
